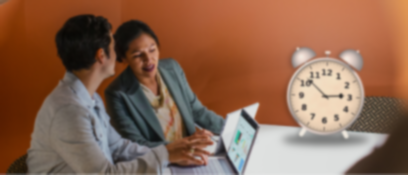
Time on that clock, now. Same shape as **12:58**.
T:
**2:52**
